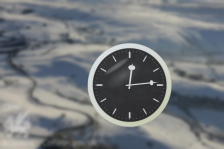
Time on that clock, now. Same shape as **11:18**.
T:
**12:14**
